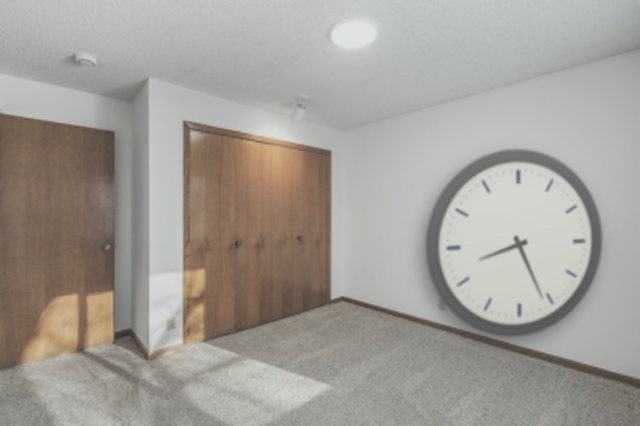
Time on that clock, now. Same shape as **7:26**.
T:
**8:26**
